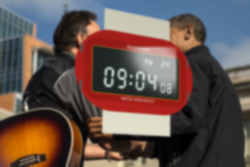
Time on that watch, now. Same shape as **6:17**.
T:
**9:04**
